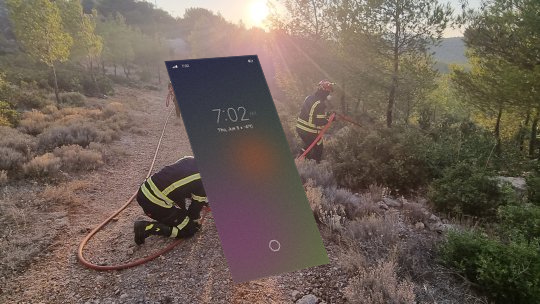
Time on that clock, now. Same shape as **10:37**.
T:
**7:02**
